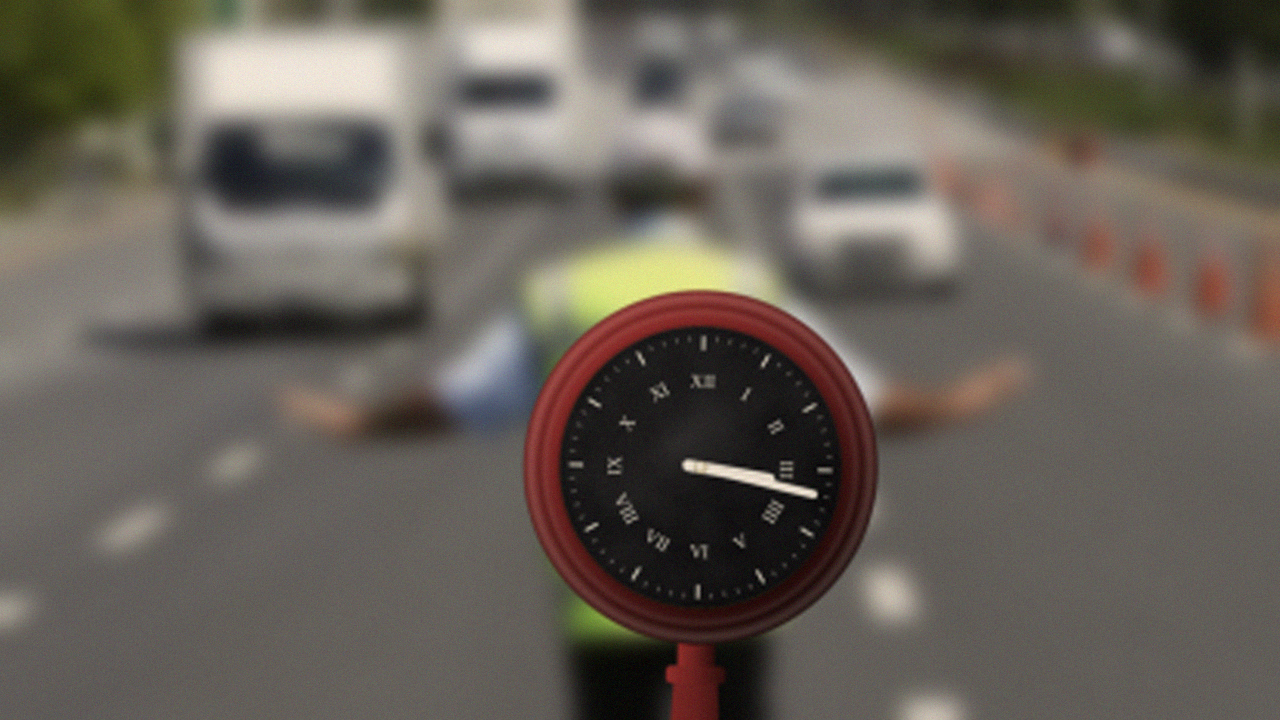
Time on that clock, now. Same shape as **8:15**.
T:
**3:17**
